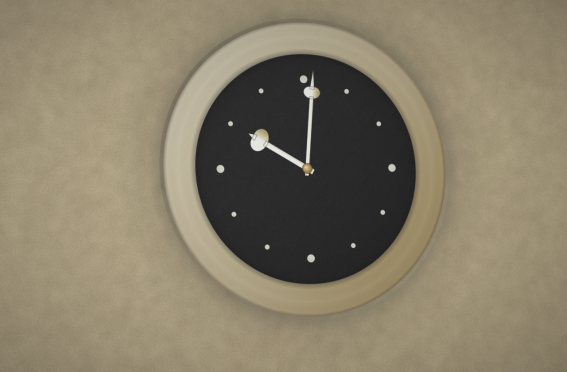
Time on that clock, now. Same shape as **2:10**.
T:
**10:01**
